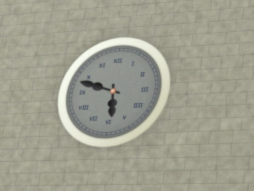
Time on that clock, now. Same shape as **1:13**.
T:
**5:48**
